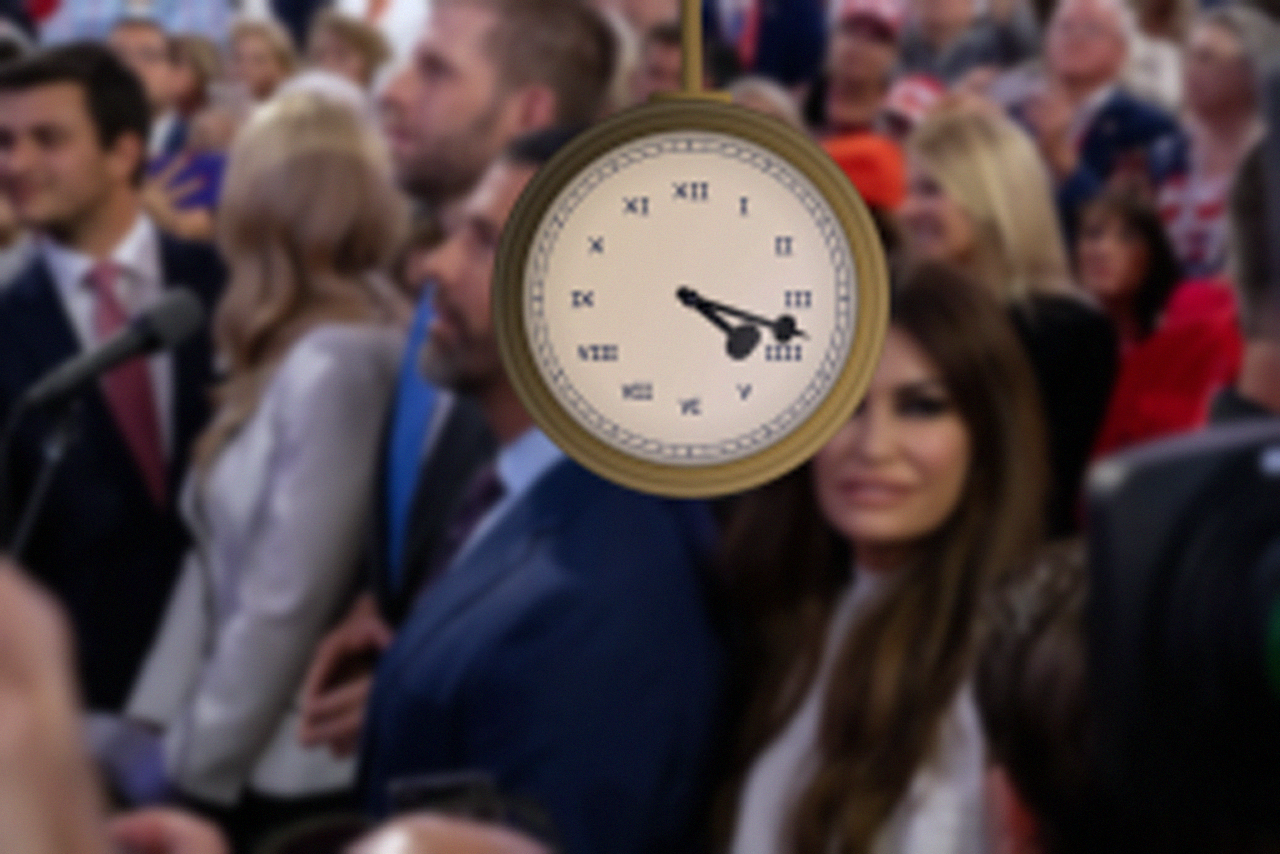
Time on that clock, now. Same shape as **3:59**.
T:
**4:18**
